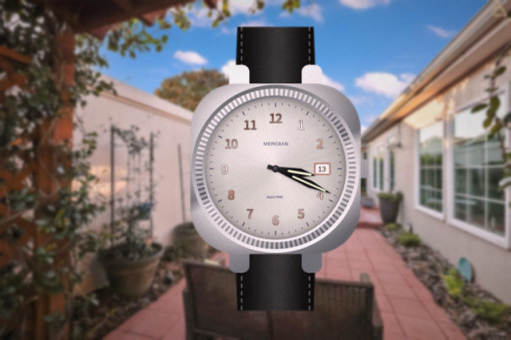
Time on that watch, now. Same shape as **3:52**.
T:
**3:19**
